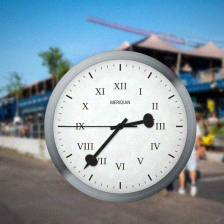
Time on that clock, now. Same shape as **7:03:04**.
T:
**2:36:45**
